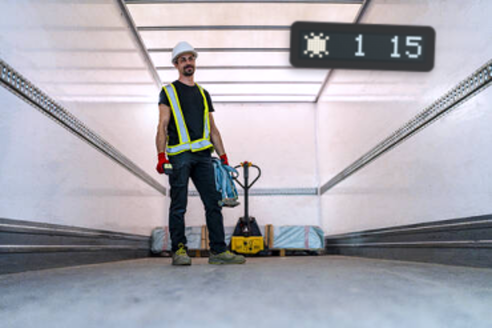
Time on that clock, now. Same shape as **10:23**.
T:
**1:15**
